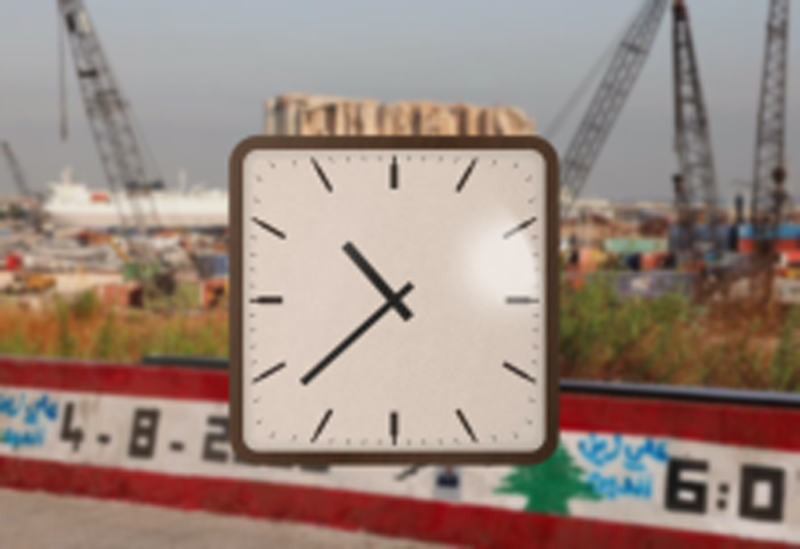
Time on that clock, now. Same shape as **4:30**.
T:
**10:38**
